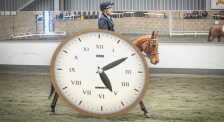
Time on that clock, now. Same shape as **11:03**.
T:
**5:10**
